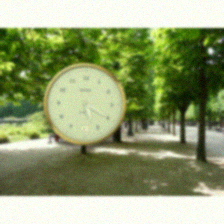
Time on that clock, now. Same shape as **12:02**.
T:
**5:20**
